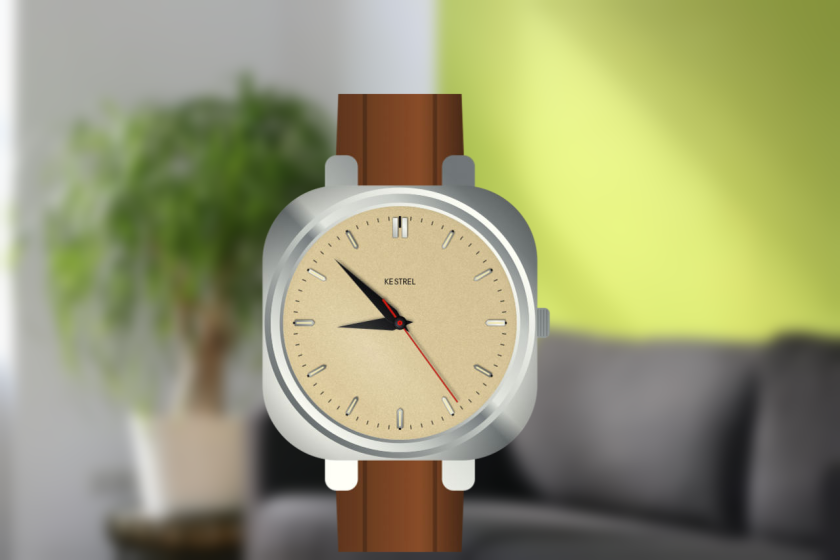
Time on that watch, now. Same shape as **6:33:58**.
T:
**8:52:24**
